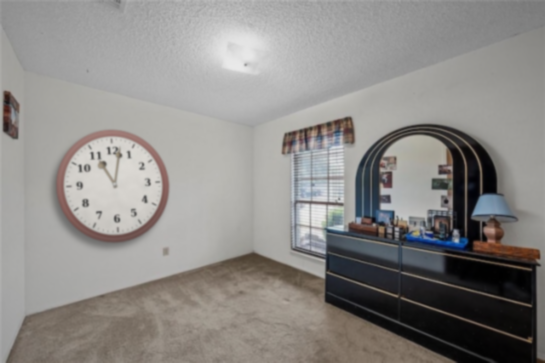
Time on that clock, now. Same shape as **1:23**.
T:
**11:02**
